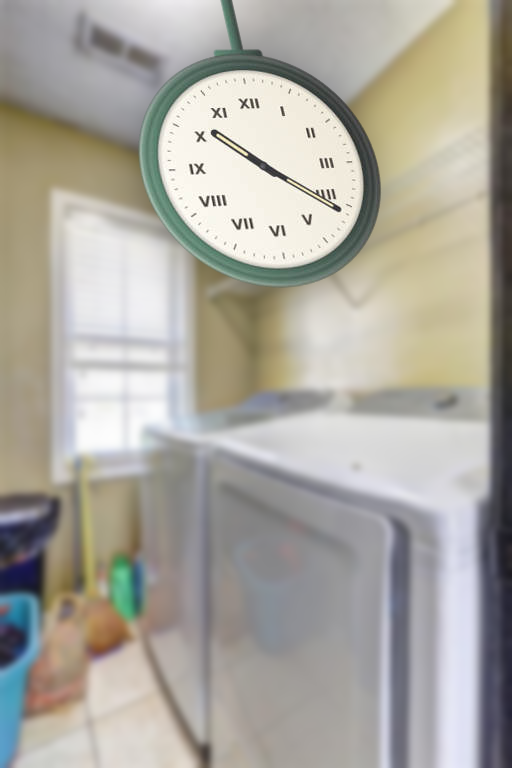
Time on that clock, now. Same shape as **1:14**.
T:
**10:21**
